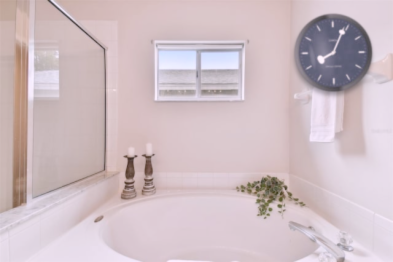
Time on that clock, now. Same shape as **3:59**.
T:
**8:04**
